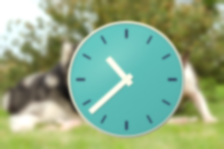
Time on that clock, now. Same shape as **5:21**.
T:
**10:38**
